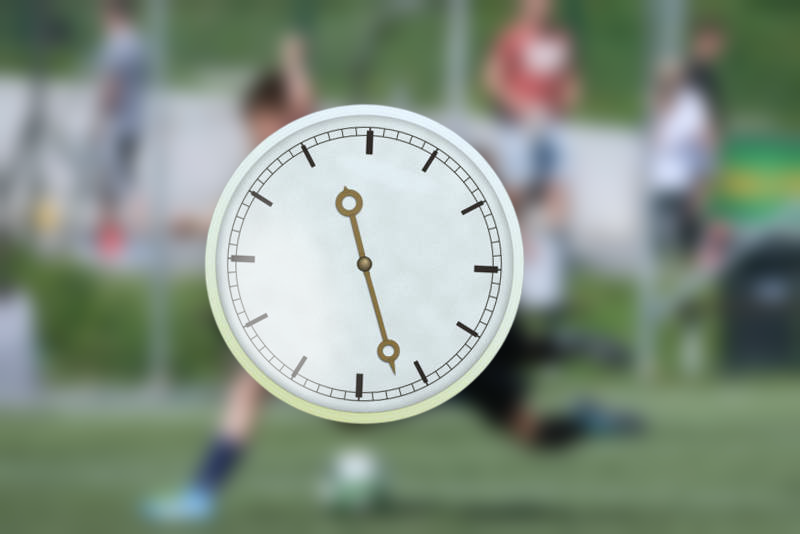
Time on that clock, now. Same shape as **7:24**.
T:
**11:27**
